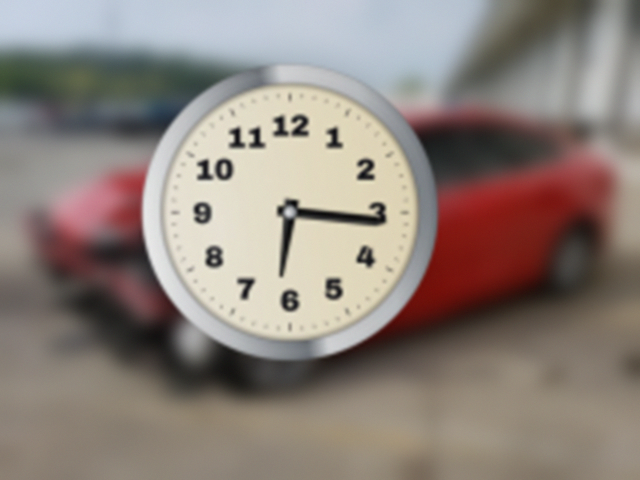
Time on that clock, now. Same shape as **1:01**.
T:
**6:16**
